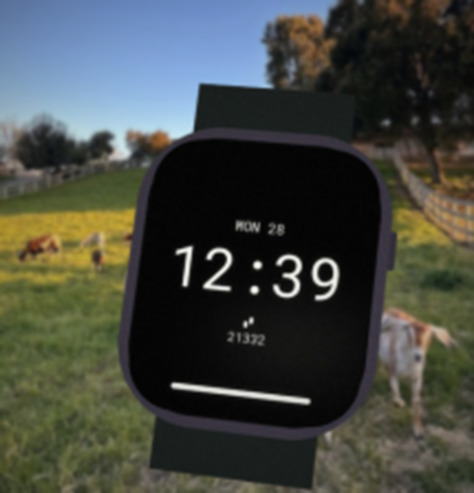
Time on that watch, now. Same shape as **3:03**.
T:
**12:39**
